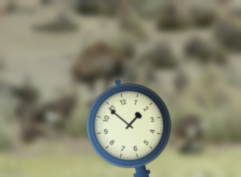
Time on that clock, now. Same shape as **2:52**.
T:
**1:54**
